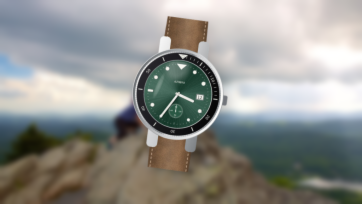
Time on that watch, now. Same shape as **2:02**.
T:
**3:35**
